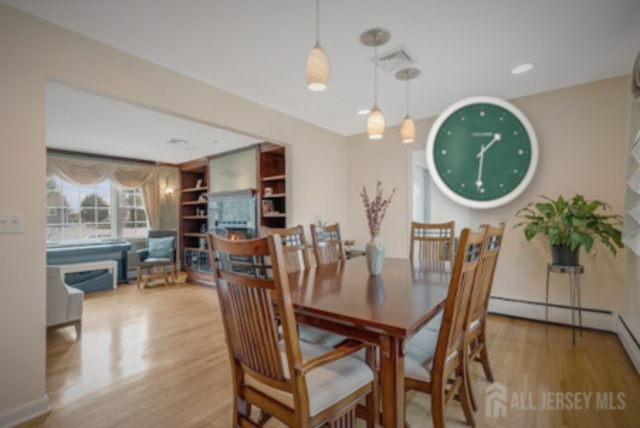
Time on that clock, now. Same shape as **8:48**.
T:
**1:31**
